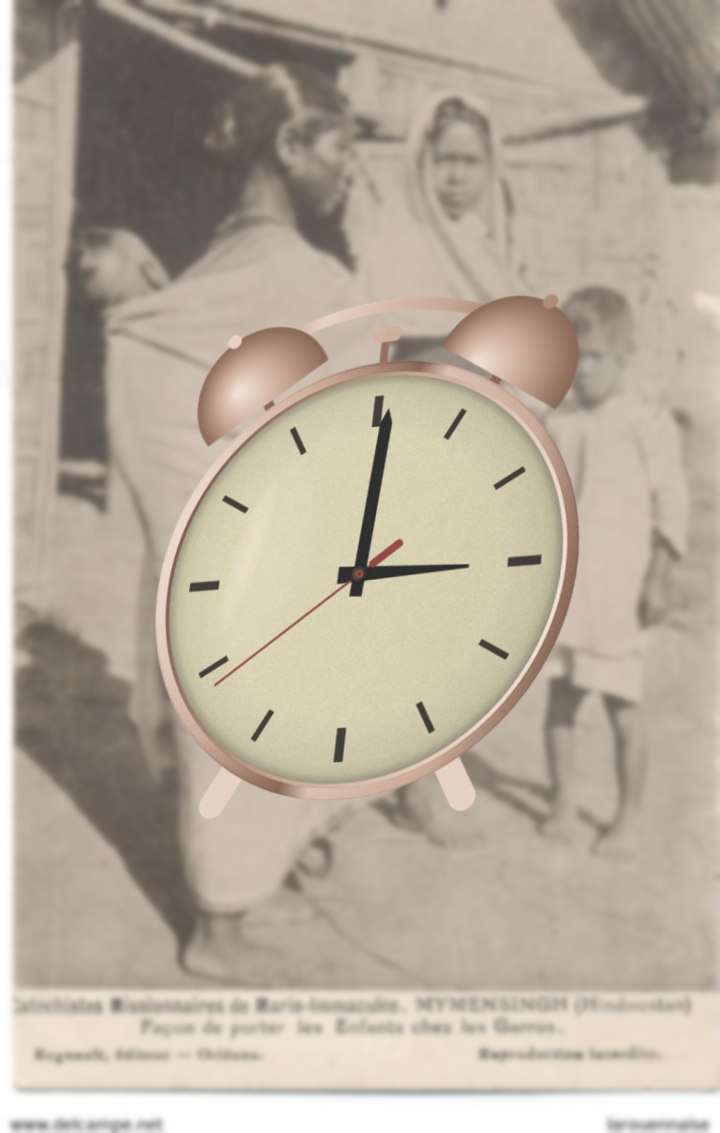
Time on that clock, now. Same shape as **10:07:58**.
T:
**3:00:39**
